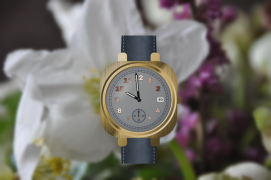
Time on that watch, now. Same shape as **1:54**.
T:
**9:59**
